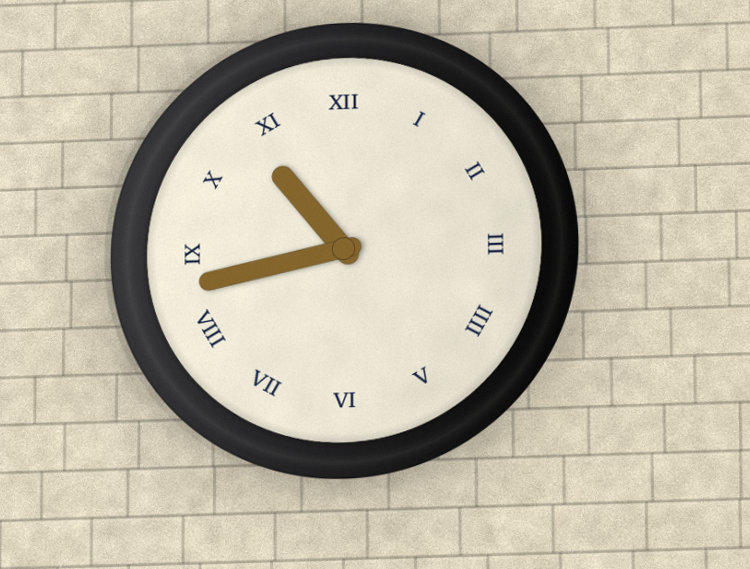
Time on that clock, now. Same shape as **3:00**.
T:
**10:43**
